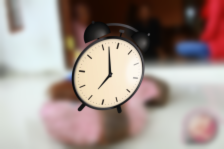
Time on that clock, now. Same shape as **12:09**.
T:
**6:57**
